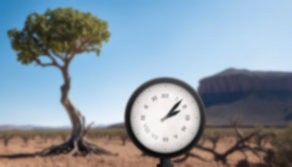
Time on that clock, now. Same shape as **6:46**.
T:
**2:07**
